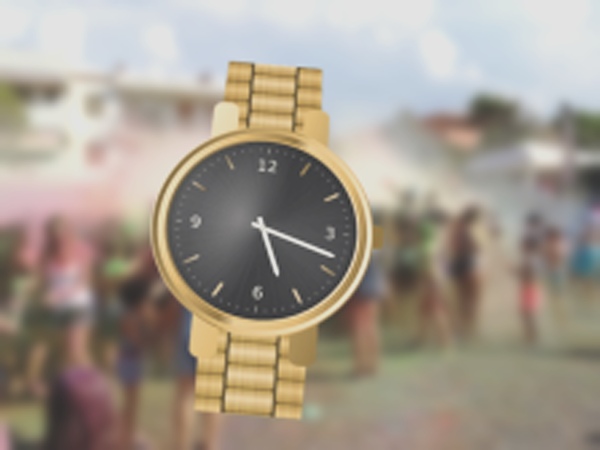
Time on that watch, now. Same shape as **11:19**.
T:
**5:18**
